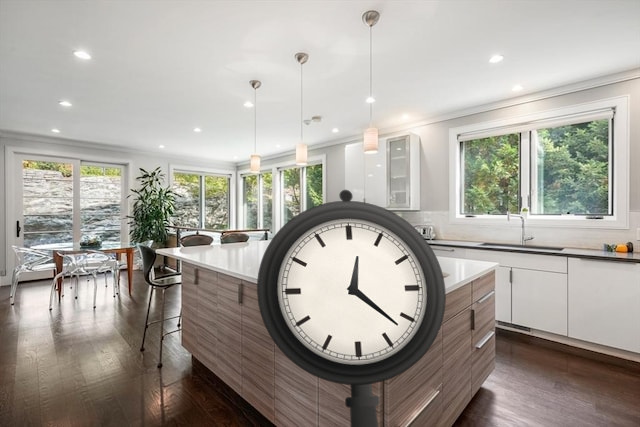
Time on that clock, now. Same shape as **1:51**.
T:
**12:22**
